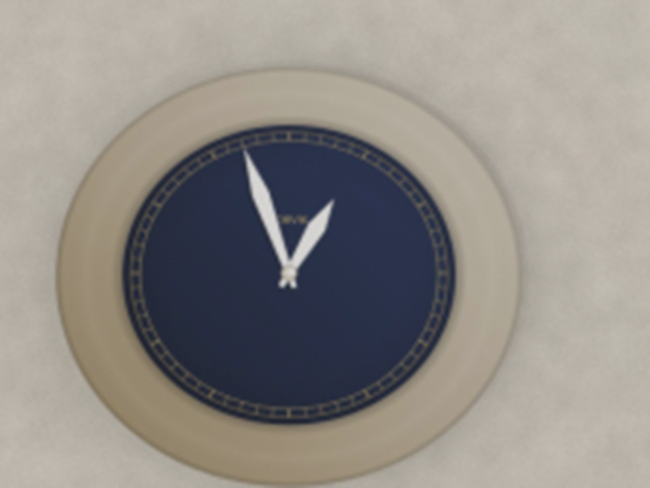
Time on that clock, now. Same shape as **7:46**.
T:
**12:57**
